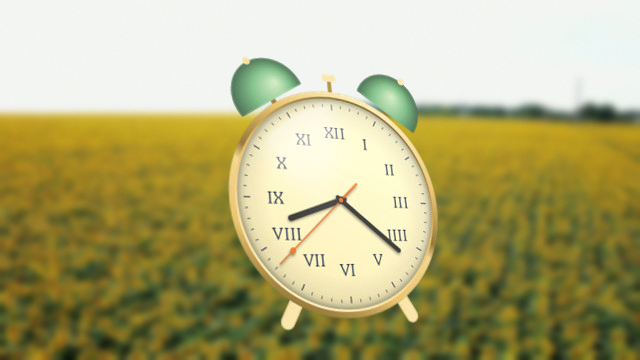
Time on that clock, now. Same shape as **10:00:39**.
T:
**8:21:38**
